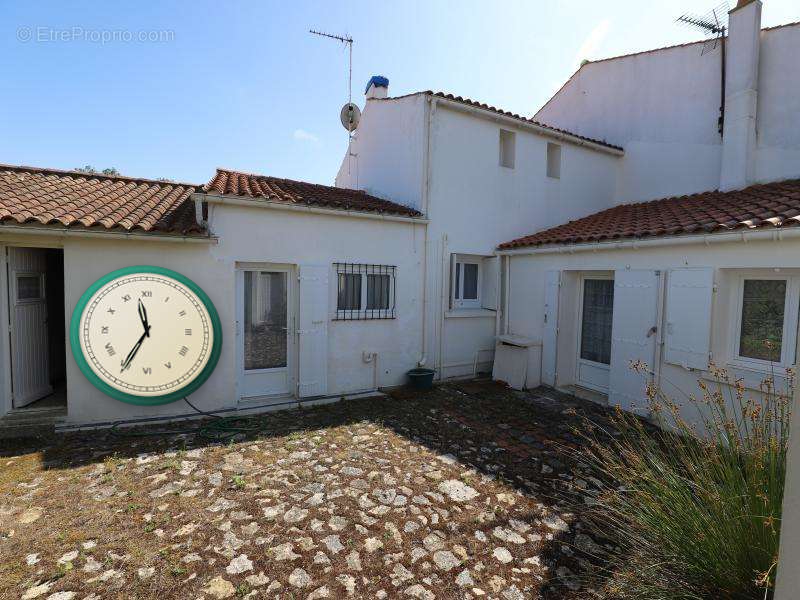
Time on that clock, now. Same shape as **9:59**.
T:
**11:35**
